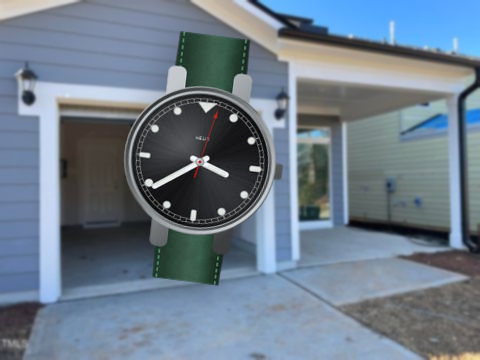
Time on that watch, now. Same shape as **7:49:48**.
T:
**3:39:02**
